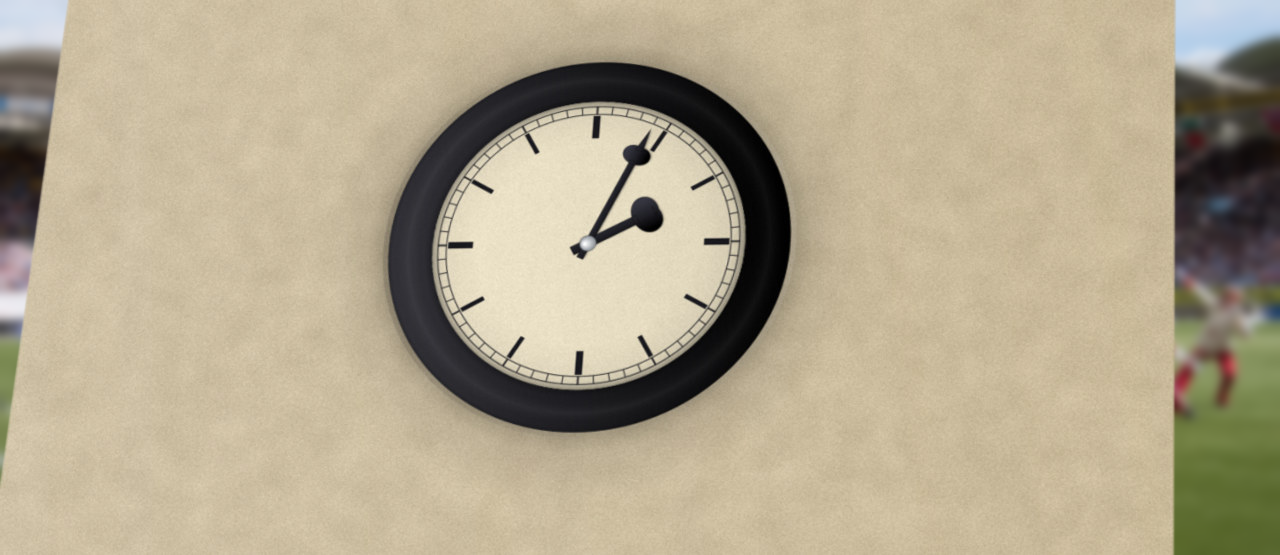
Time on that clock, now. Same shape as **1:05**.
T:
**2:04**
